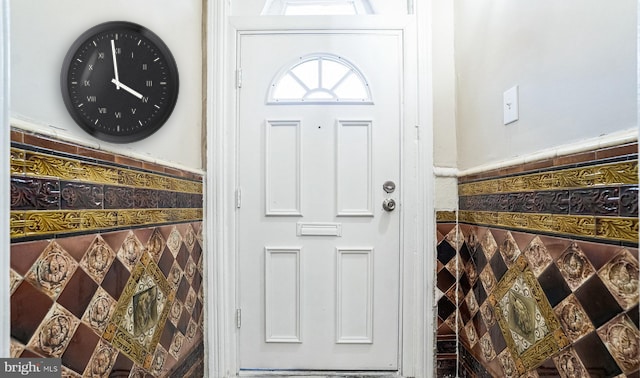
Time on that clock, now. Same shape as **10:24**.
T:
**3:59**
